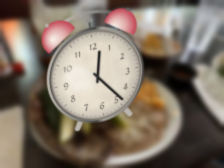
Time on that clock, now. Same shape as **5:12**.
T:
**12:24**
